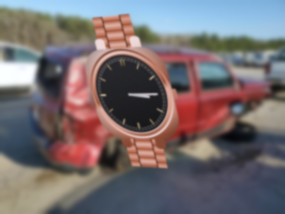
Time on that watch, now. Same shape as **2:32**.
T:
**3:15**
